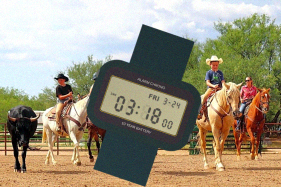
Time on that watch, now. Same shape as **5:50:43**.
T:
**3:18:00**
